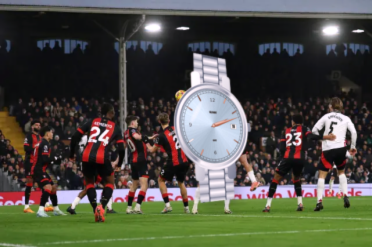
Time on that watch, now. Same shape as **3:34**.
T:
**2:12**
